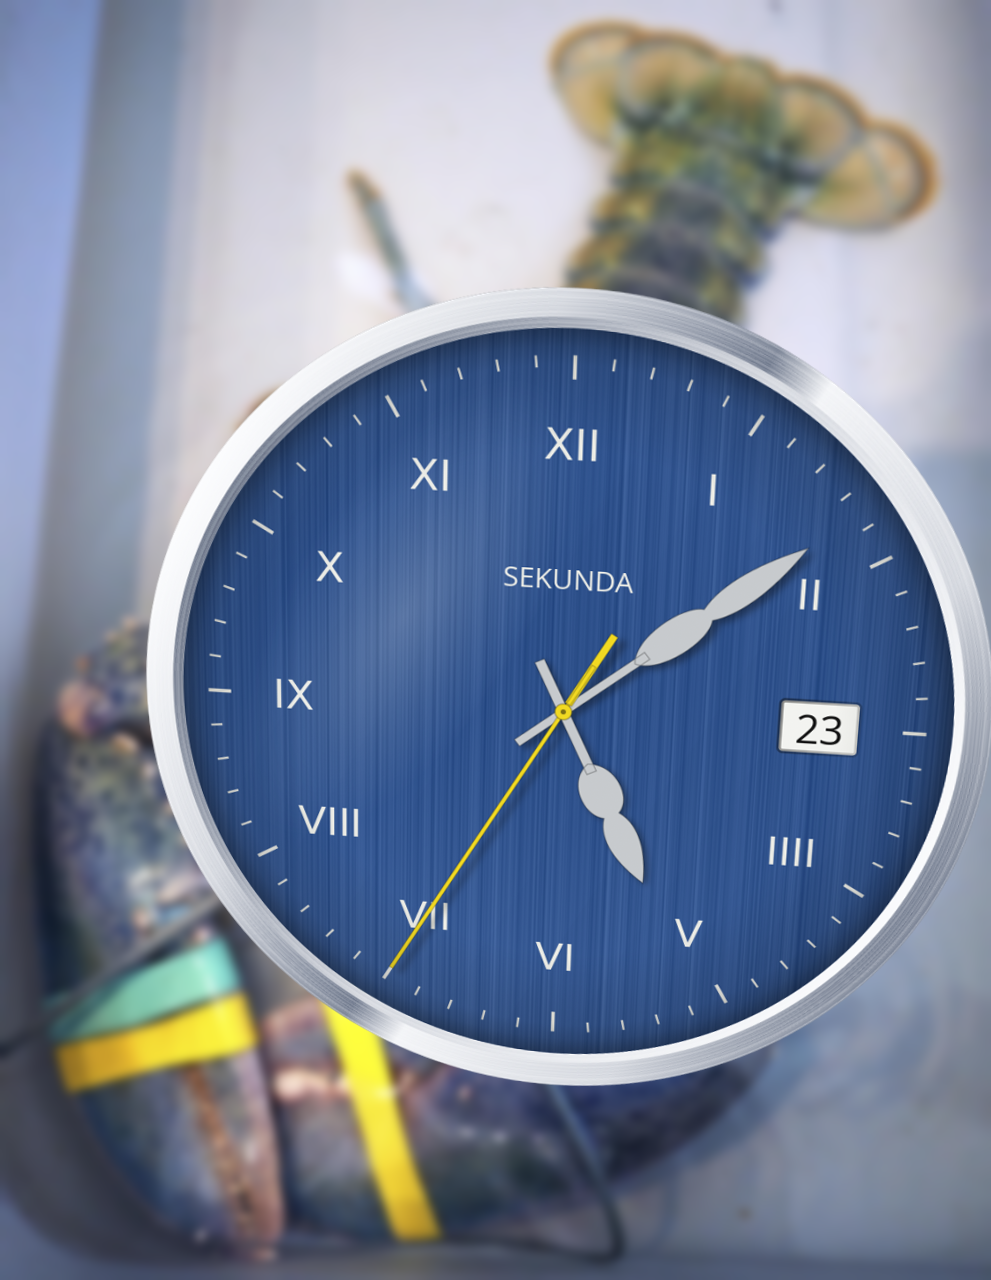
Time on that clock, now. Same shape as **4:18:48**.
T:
**5:08:35**
